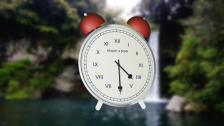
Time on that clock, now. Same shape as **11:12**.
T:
**4:30**
